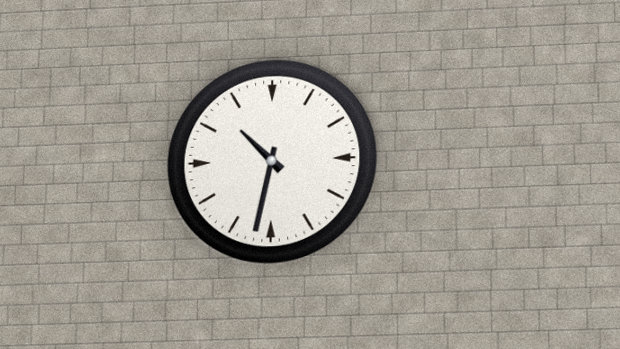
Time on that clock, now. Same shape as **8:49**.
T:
**10:32**
